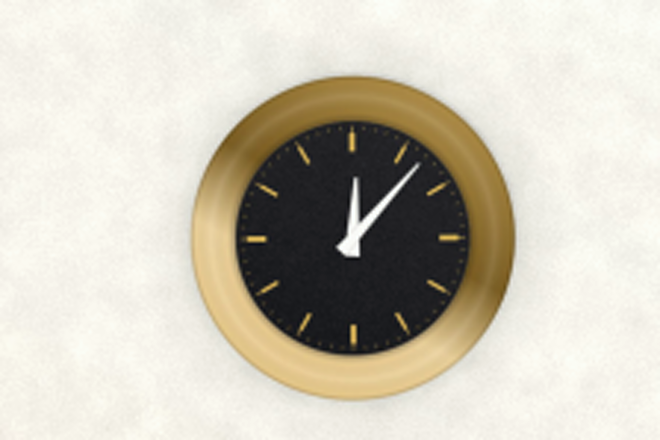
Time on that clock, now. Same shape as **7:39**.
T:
**12:07**
